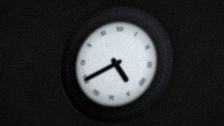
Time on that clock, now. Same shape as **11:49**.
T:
**4:40**
